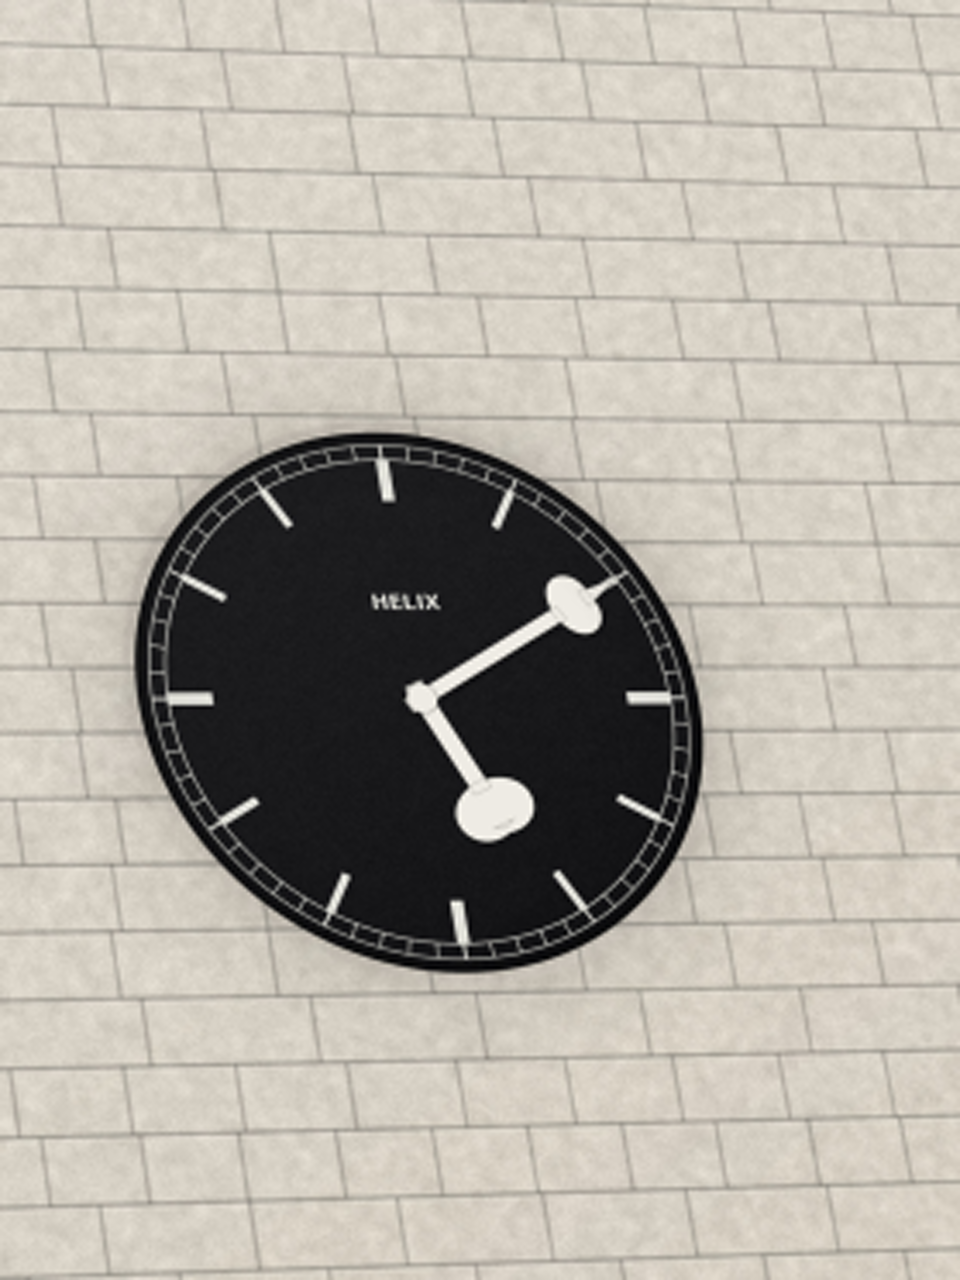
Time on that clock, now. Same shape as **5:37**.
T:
**5:10**
